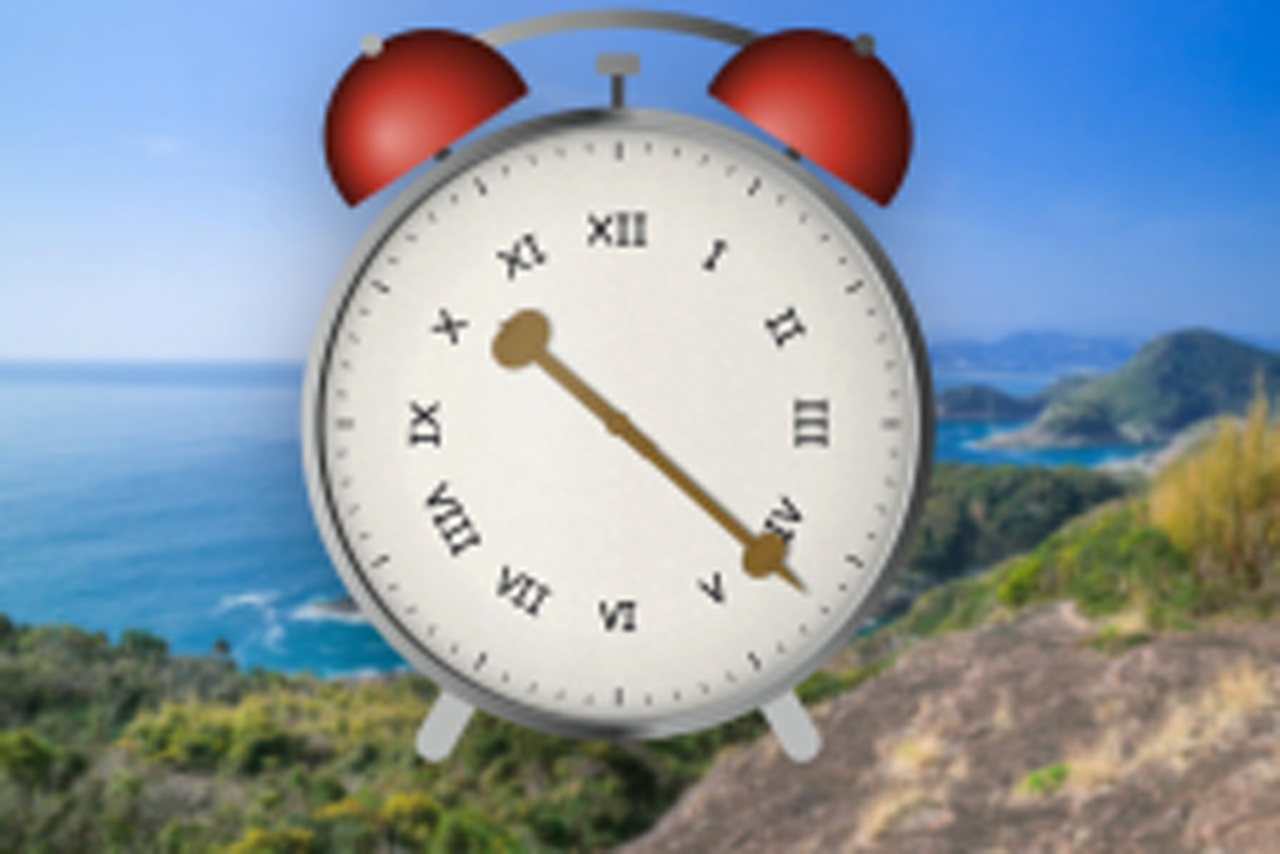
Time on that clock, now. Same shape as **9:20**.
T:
**10:22**
